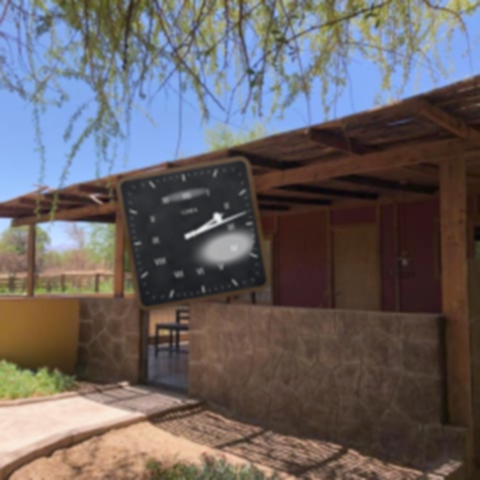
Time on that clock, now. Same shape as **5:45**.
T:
**2:13**
